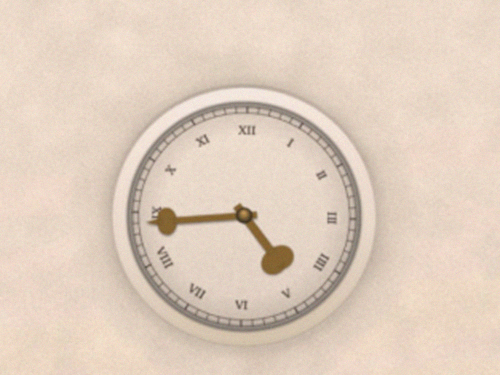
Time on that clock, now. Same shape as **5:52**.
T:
**4:44**
